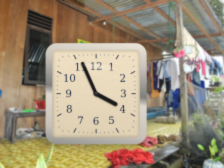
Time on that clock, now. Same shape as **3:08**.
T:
**3:56**
